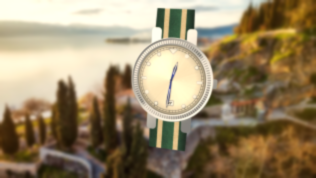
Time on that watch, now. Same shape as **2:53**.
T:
**12:31**
